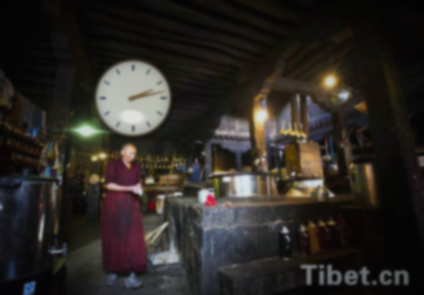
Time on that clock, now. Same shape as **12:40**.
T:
**2:13**
